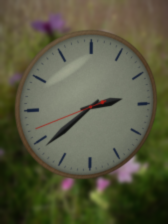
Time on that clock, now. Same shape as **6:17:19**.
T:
**2:38:42**
